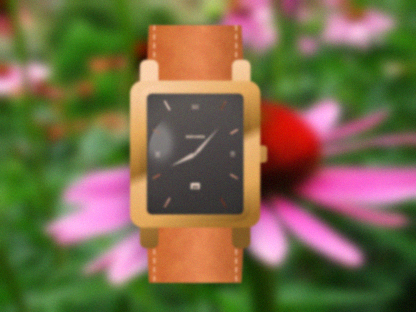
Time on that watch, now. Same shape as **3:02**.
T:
**8:07**
